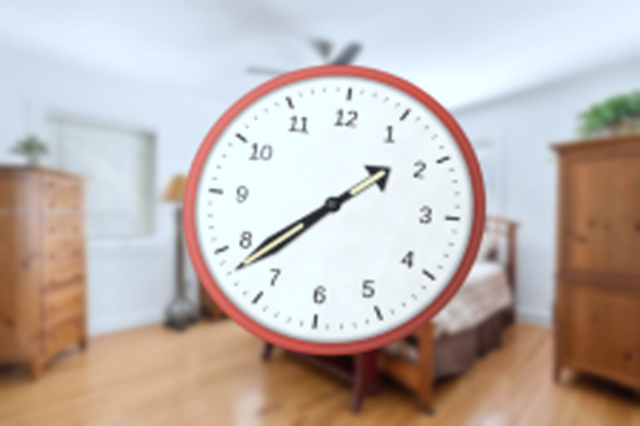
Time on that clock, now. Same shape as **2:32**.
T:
**1:38**
